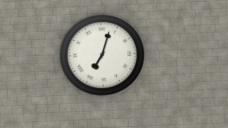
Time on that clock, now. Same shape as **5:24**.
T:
**7:03**
